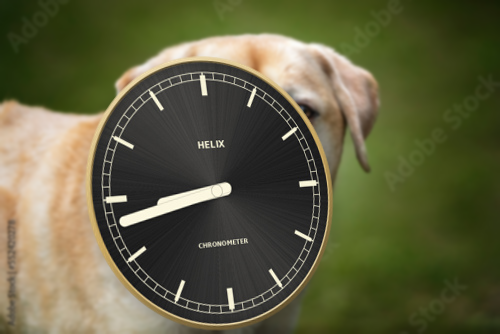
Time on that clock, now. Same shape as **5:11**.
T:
**8:43**
